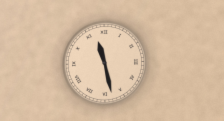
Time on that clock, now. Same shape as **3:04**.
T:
**11:28**
